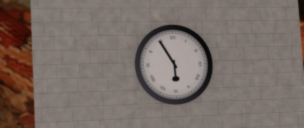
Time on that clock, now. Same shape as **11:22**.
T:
**5:55**
